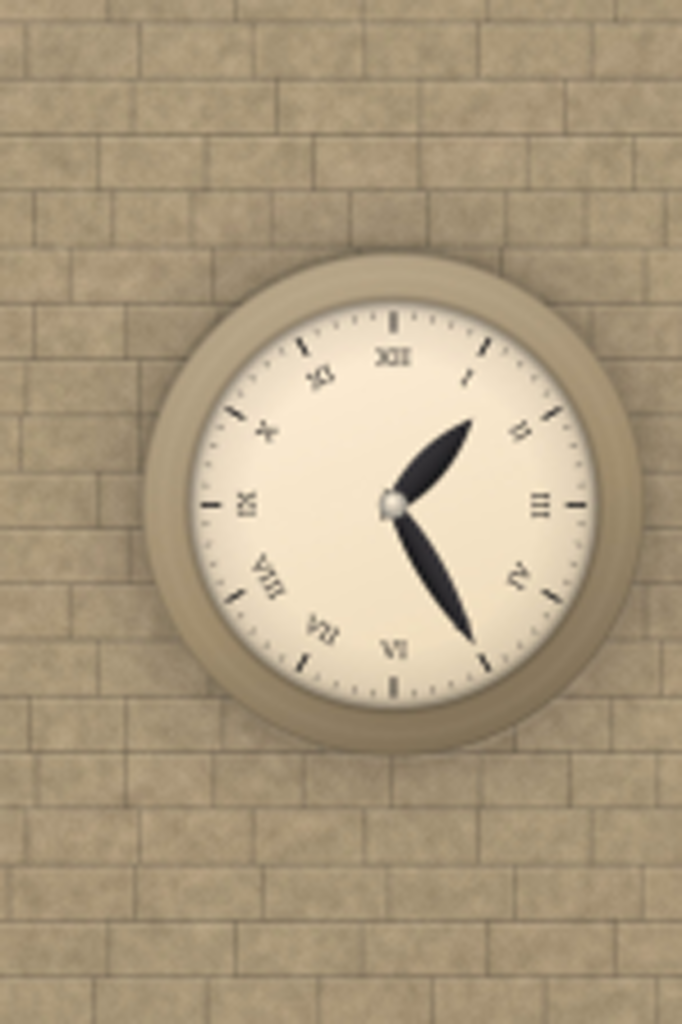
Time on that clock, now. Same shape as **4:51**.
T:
**1:25**
